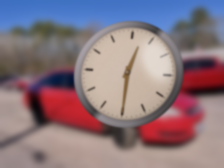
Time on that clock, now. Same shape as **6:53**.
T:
**12:30**
